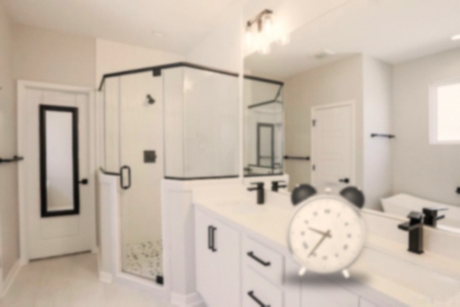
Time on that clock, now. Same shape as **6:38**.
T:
**9:36**
